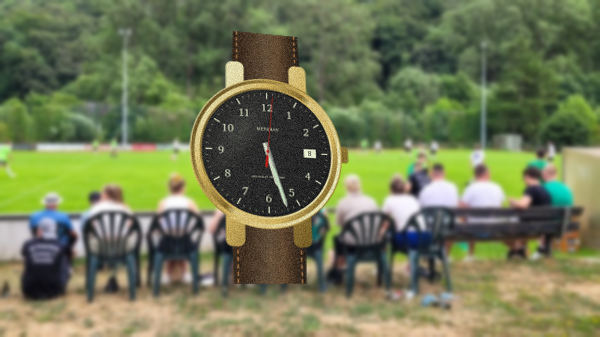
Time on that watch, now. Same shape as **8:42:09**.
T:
**5:27:01**
